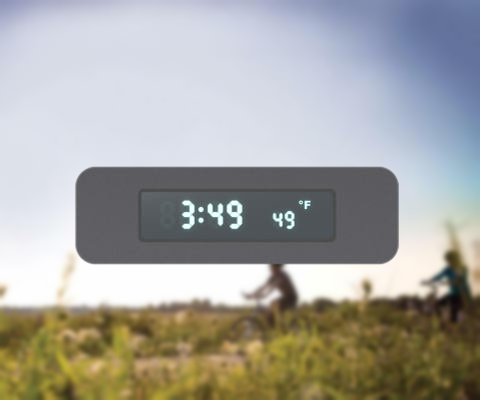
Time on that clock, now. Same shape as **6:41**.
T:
**3:49**
